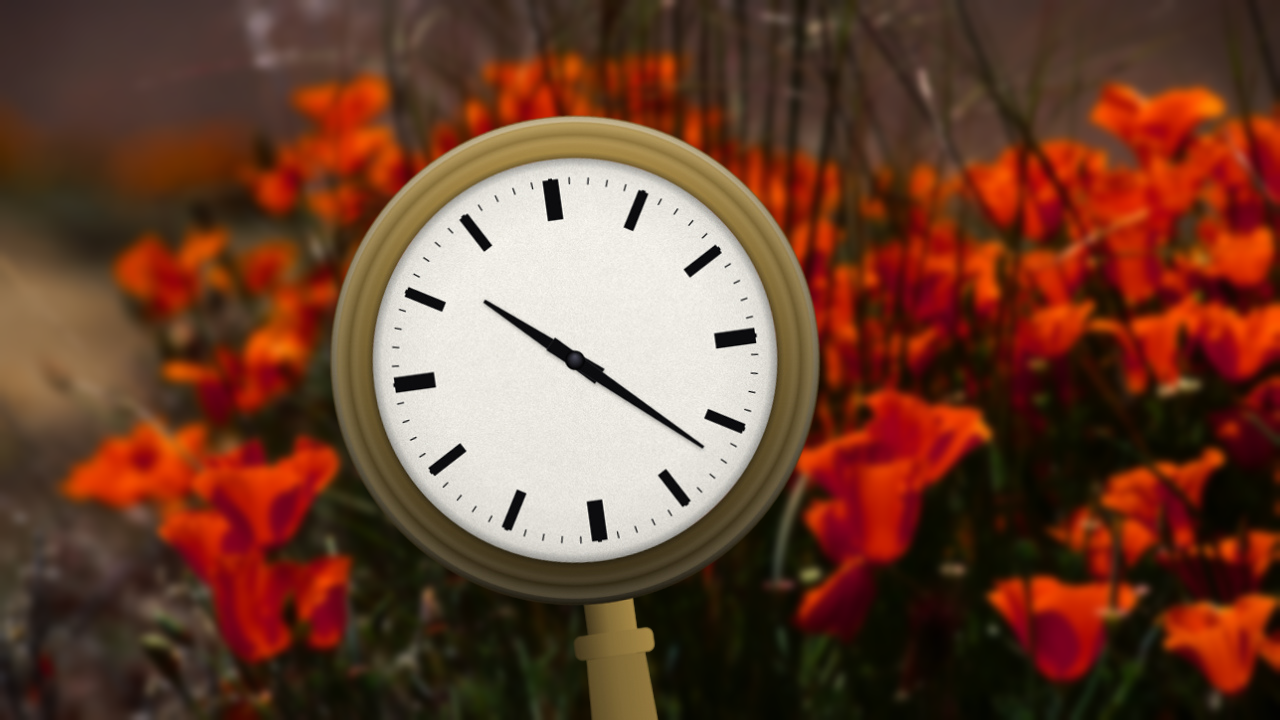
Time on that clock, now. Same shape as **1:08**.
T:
**10:22**
